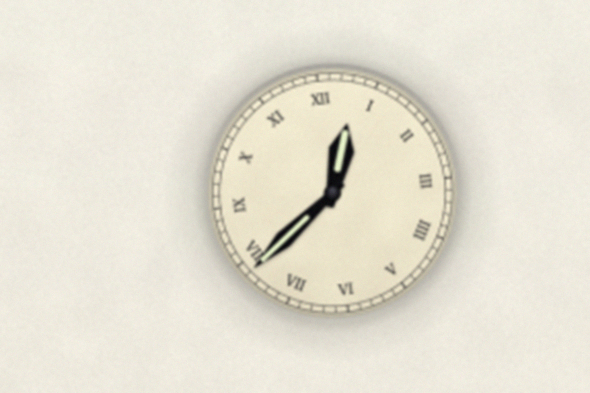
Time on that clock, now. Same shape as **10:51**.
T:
**12:39**
